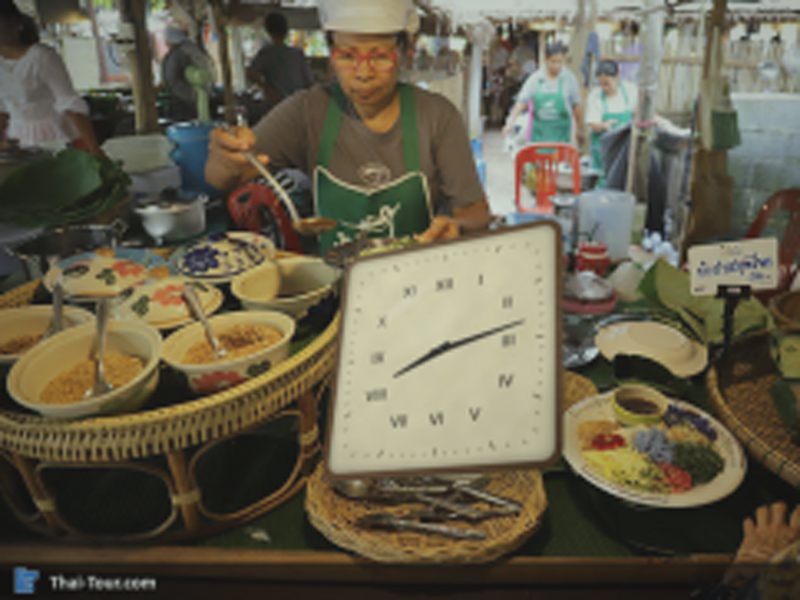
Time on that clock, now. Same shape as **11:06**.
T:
**8:13**
